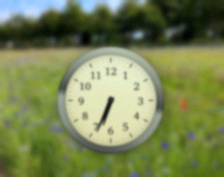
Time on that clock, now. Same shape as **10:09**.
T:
**6:34**
